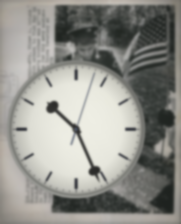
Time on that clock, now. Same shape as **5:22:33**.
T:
**10:26:03**
